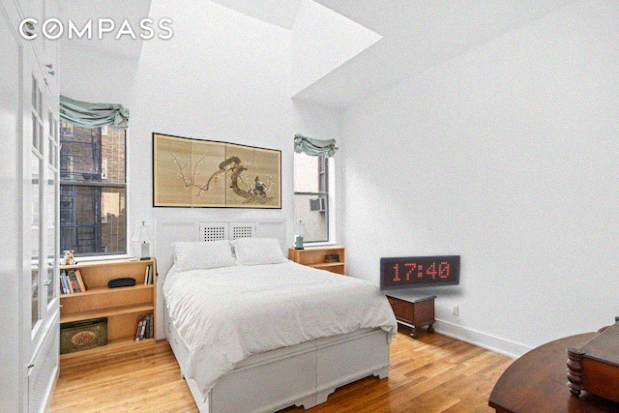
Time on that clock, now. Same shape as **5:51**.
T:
**17:40**
